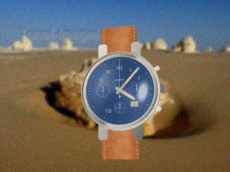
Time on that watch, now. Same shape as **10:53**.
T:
**4:07**
